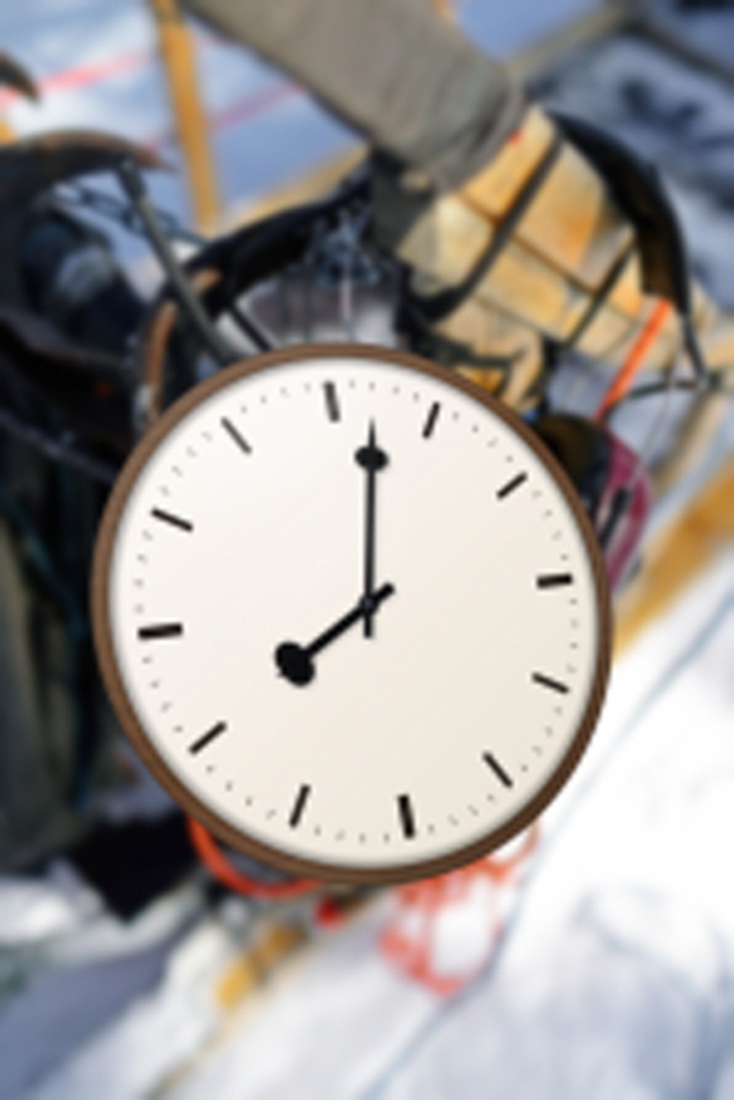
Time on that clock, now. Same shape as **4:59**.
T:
**8:02**
